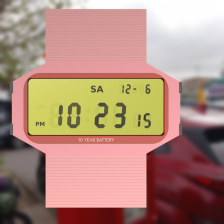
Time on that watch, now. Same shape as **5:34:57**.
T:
**10:23:15**
